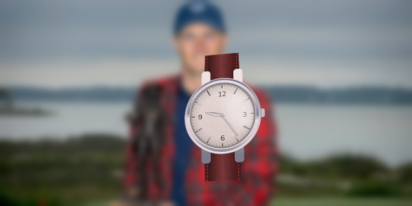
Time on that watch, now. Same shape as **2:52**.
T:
**9:24**
